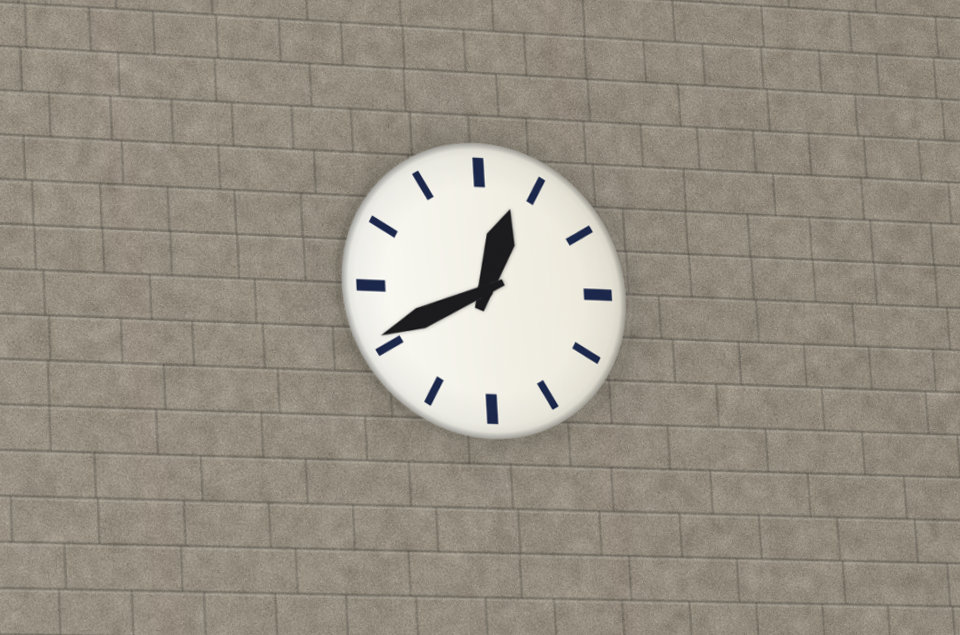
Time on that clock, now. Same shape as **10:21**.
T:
**12:41**
